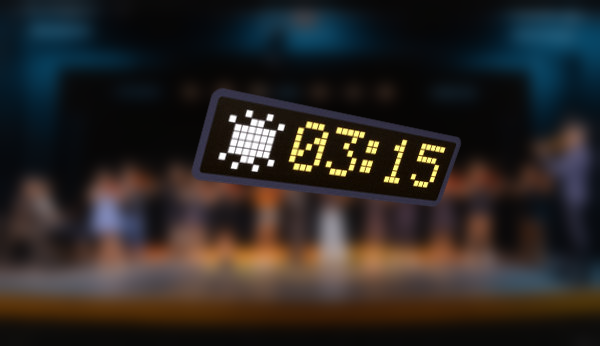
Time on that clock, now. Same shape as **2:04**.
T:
**3:15**
